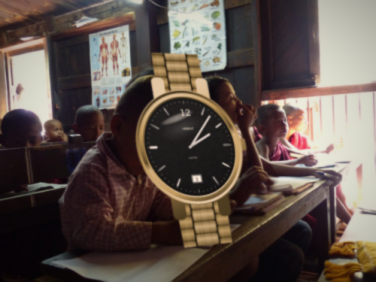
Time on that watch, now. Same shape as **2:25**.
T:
**2:07**
